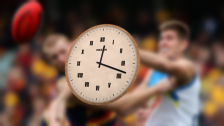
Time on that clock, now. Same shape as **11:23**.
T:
**12:18**
